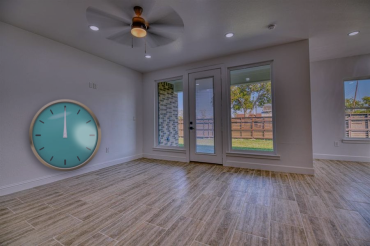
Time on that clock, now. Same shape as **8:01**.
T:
**12:00**
